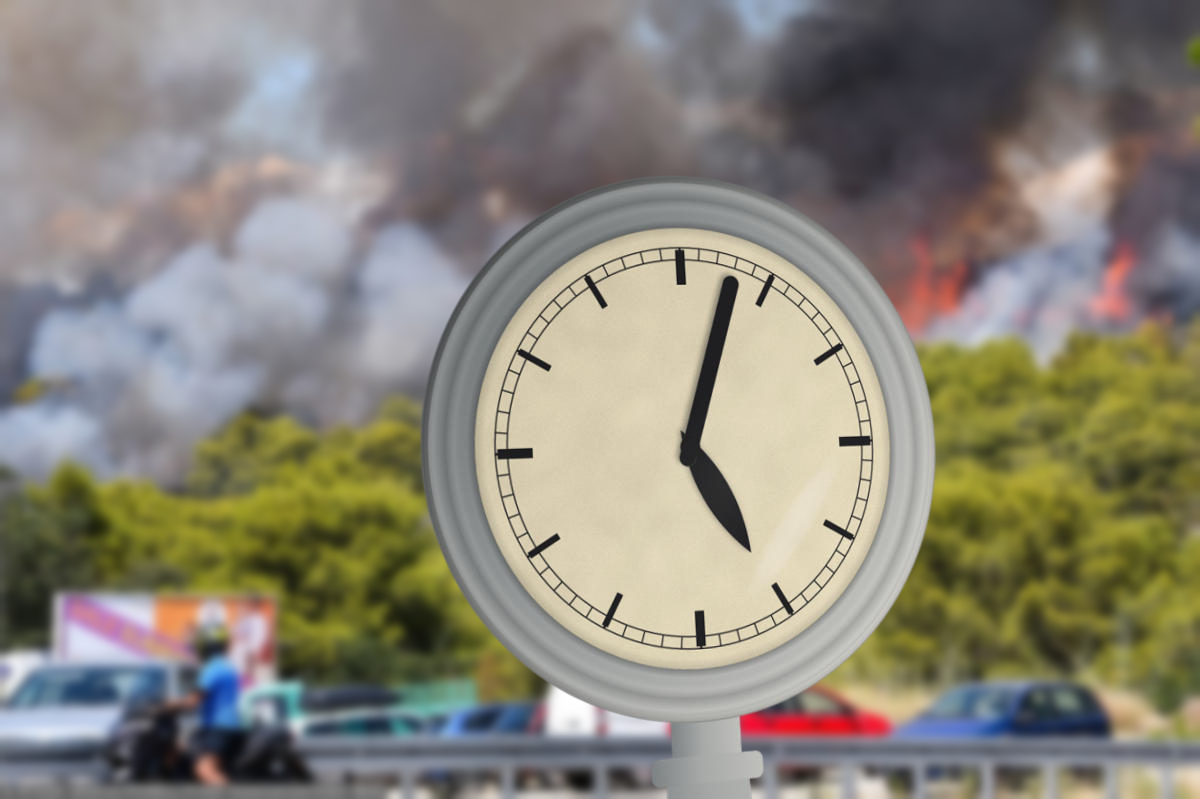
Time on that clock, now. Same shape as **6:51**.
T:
**5:03**
